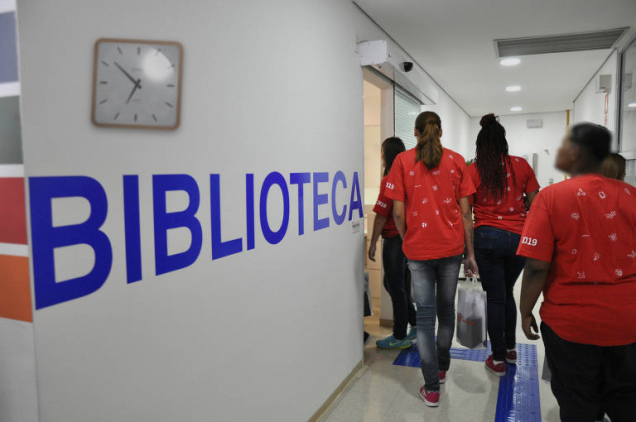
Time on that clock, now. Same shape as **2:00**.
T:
**6:52**
